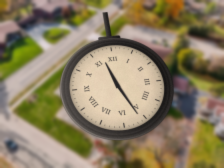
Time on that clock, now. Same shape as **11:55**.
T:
**11:26**
